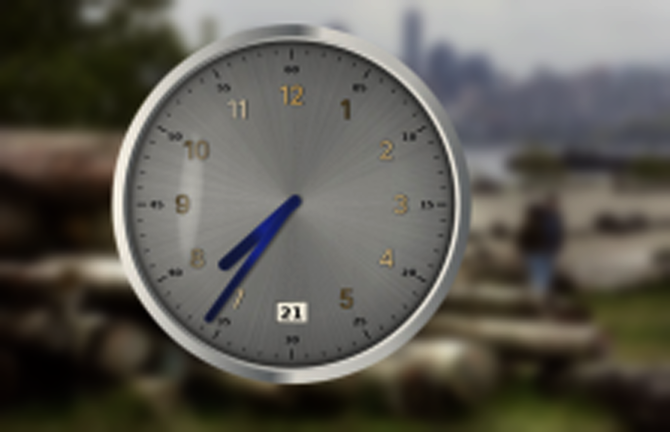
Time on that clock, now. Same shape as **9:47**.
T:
**7:36**
